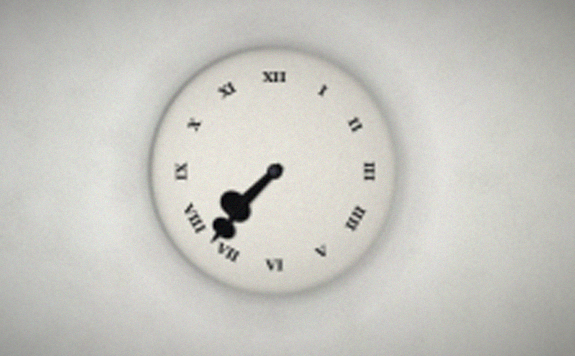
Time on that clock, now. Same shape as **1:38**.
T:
**7:37**
